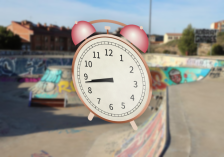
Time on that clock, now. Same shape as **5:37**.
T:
**8:43**
